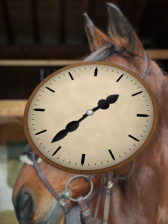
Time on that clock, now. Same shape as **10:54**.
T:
**1:37**
